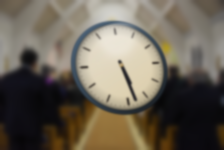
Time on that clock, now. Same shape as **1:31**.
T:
**5:28**
